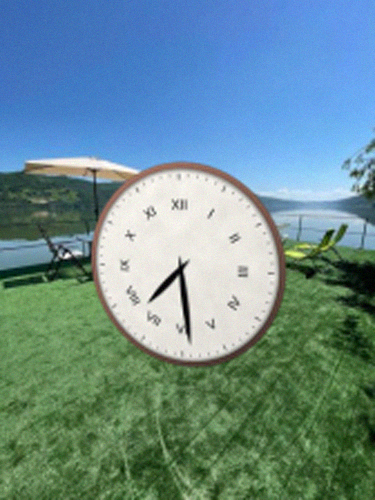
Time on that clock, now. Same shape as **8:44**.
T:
**7:29**
